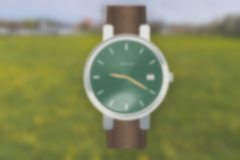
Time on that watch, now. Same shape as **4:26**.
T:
**9:20**
